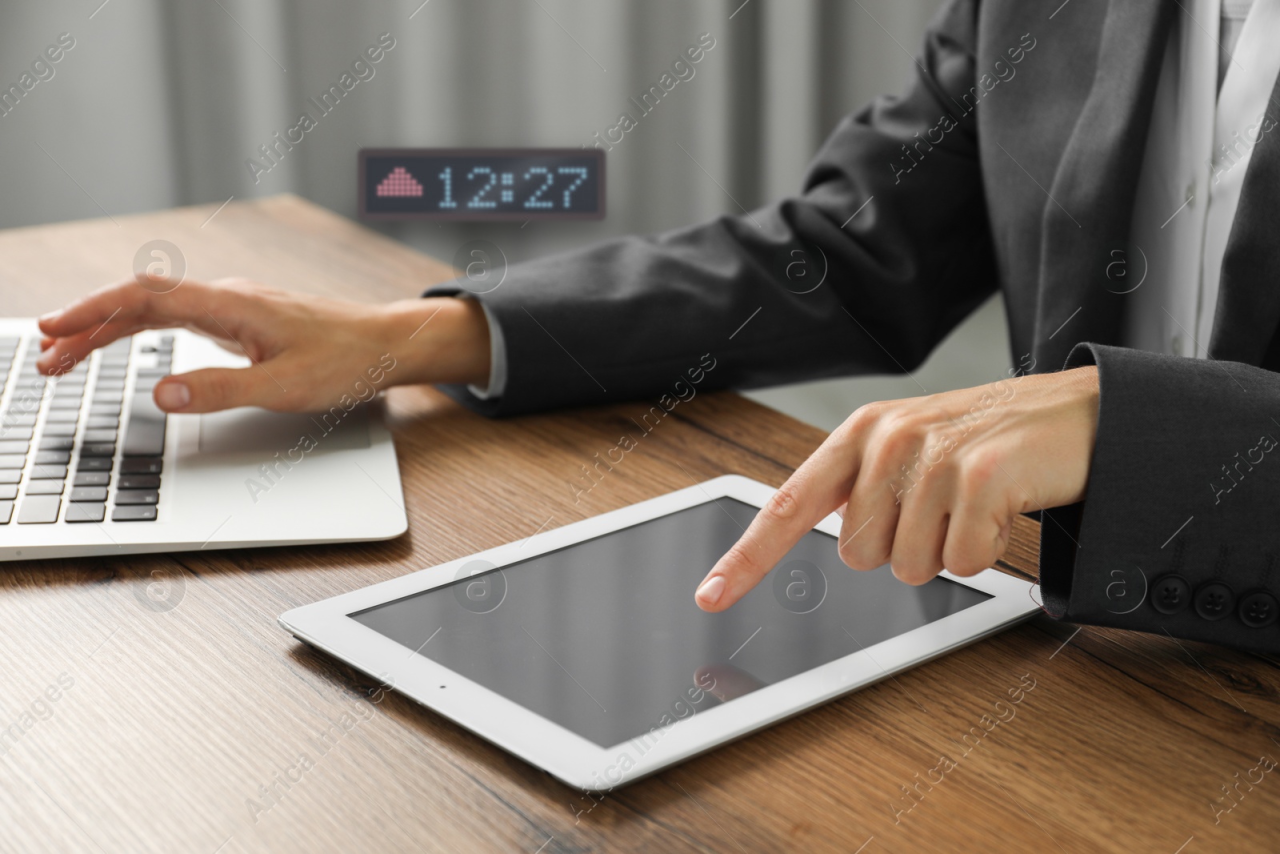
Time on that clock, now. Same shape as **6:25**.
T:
**12:27**
